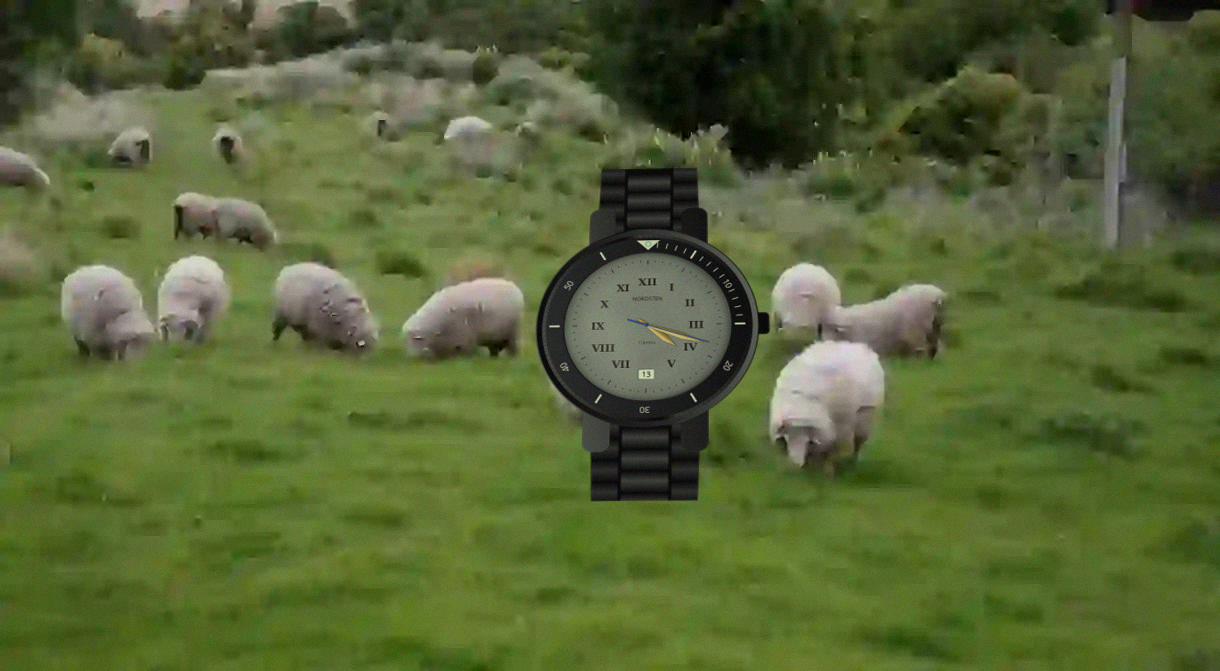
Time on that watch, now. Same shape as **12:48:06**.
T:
**4:18:18**
